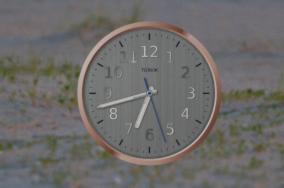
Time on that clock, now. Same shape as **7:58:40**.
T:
**6:42:27**
